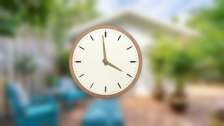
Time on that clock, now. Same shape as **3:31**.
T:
**3:59**
